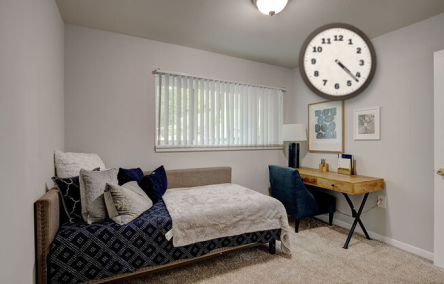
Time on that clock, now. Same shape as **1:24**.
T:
**4:22**
